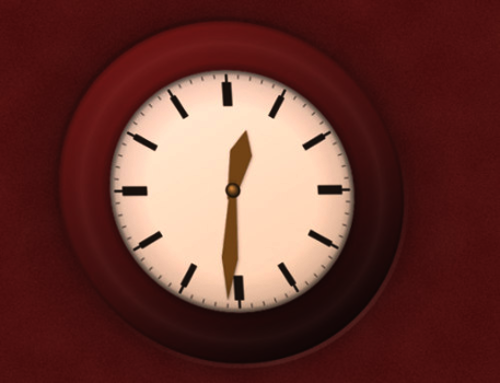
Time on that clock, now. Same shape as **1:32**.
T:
**12:31**
